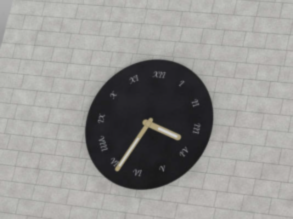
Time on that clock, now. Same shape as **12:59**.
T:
**3:34**
